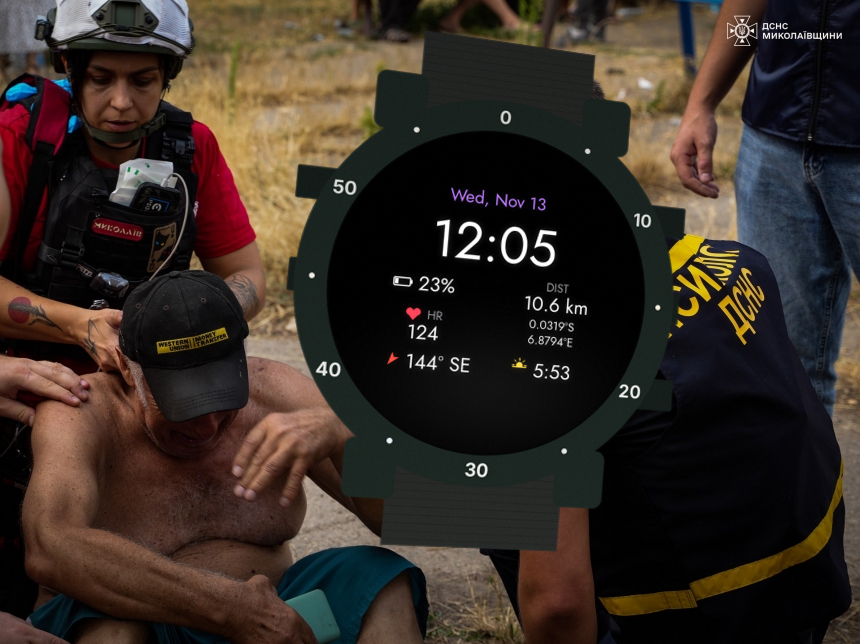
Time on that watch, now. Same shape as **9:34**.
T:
**12:05**
